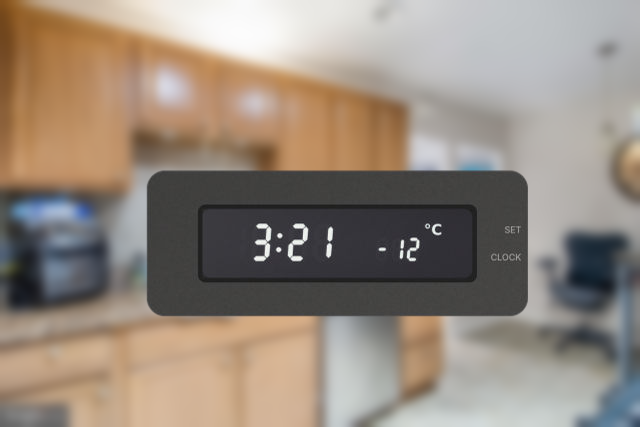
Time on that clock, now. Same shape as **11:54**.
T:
**3:21**
